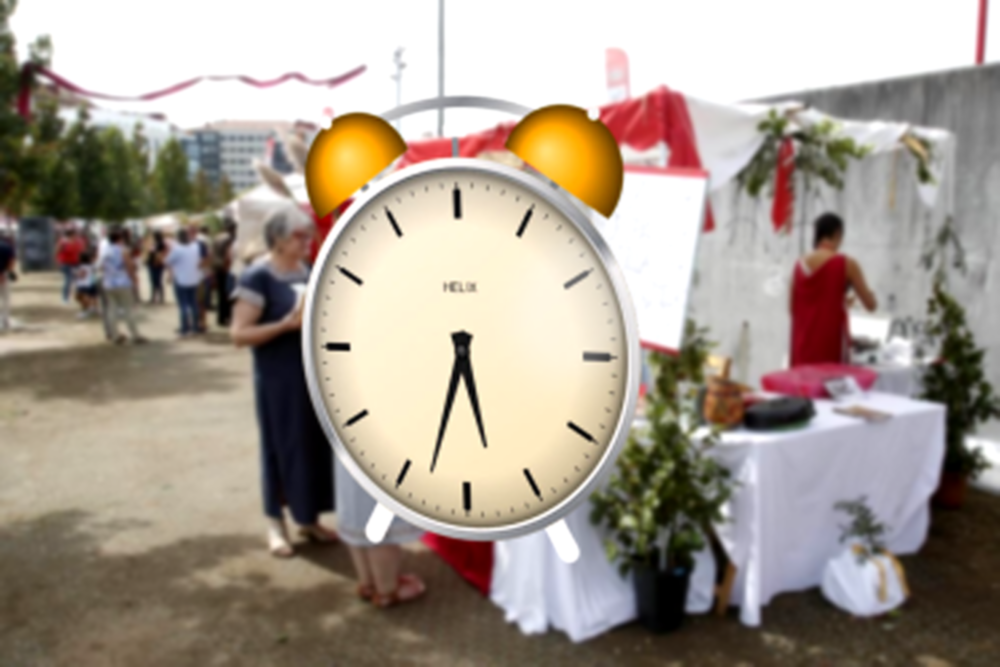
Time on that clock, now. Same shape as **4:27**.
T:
**5:33**
